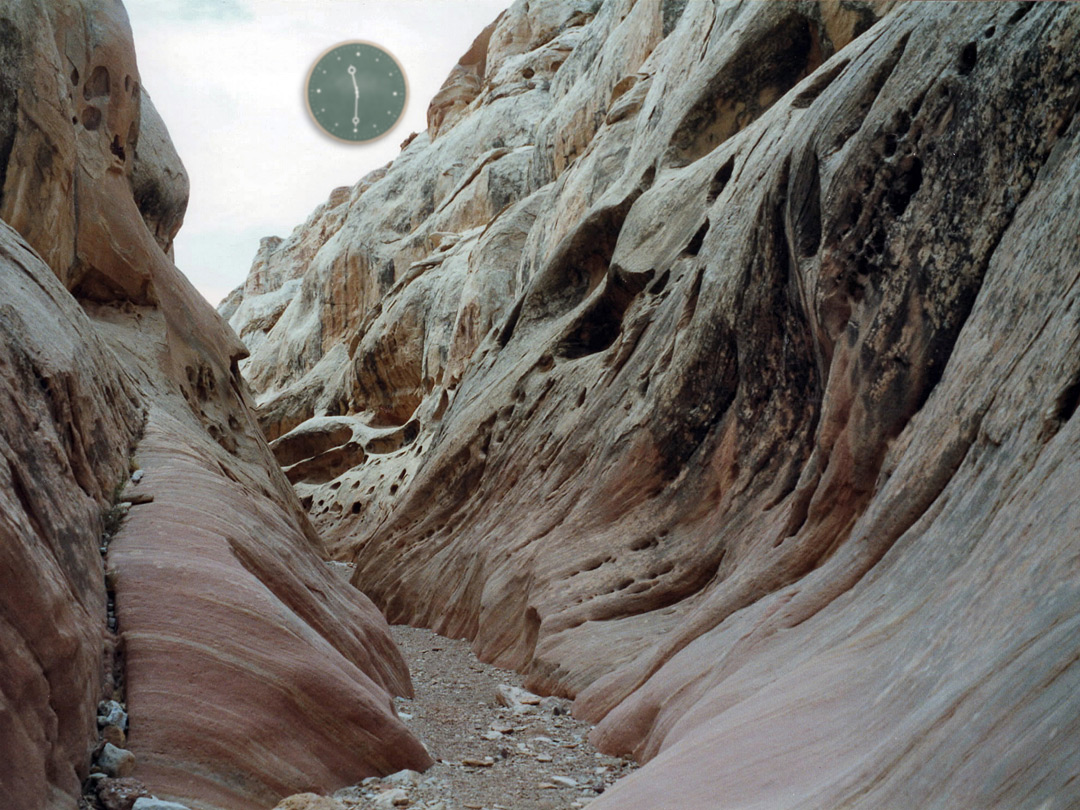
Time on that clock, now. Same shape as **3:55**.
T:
**11:30**
